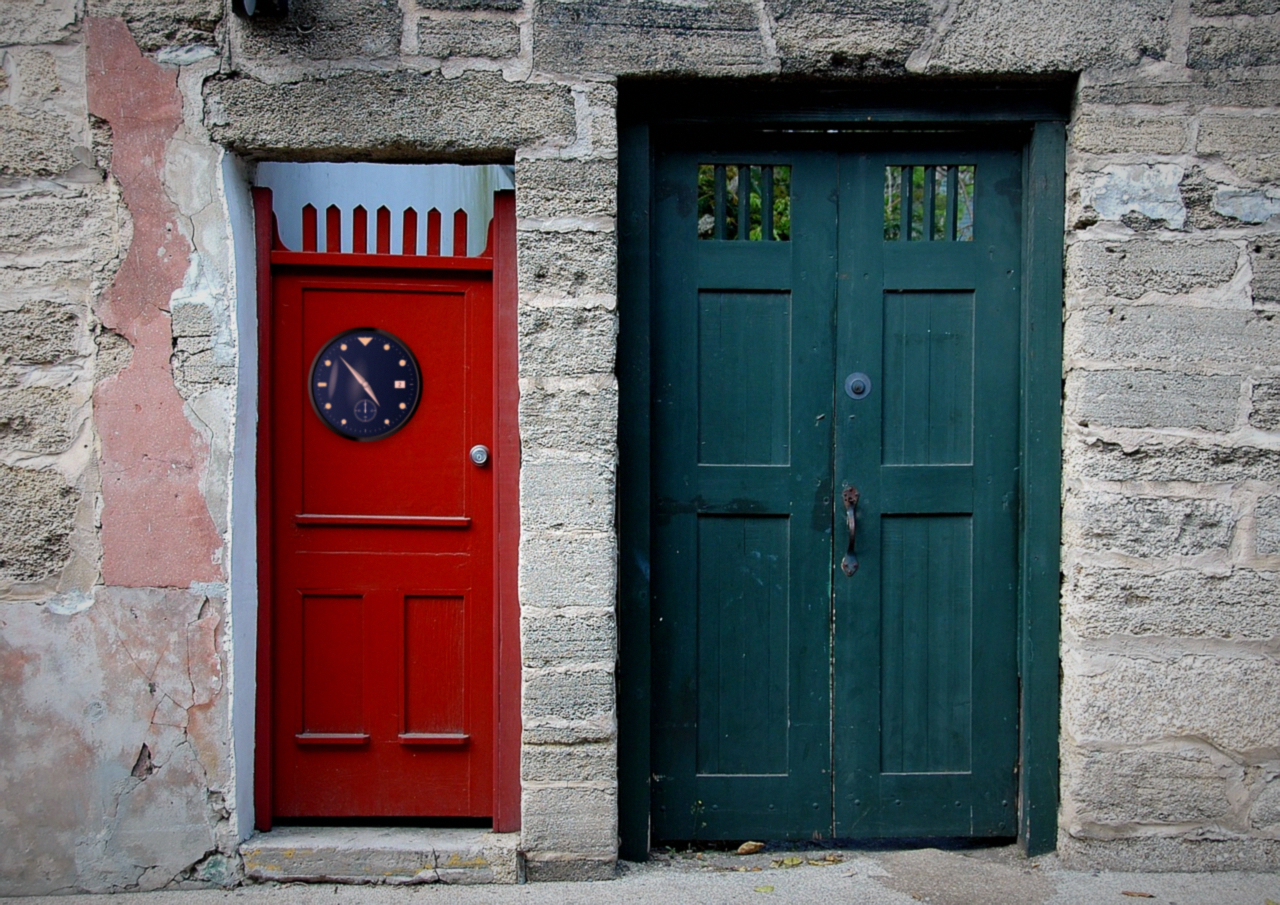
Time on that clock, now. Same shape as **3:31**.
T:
**4:53**
